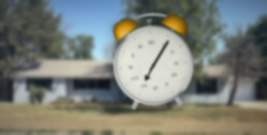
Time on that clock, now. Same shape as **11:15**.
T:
**7:06**
